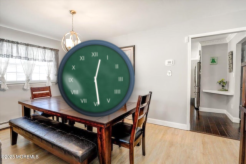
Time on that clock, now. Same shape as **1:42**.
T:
**12:29**
